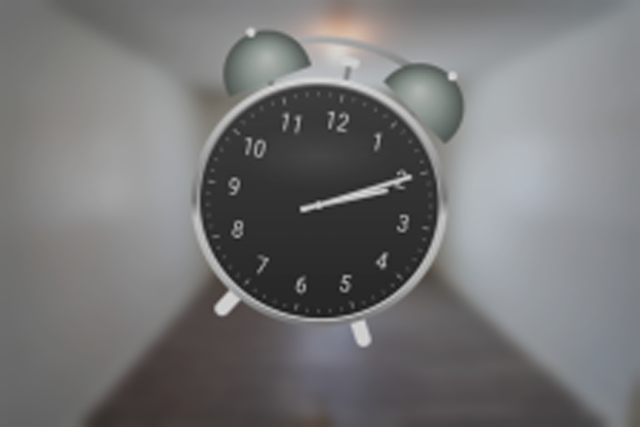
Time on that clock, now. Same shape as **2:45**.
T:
**2:10**
